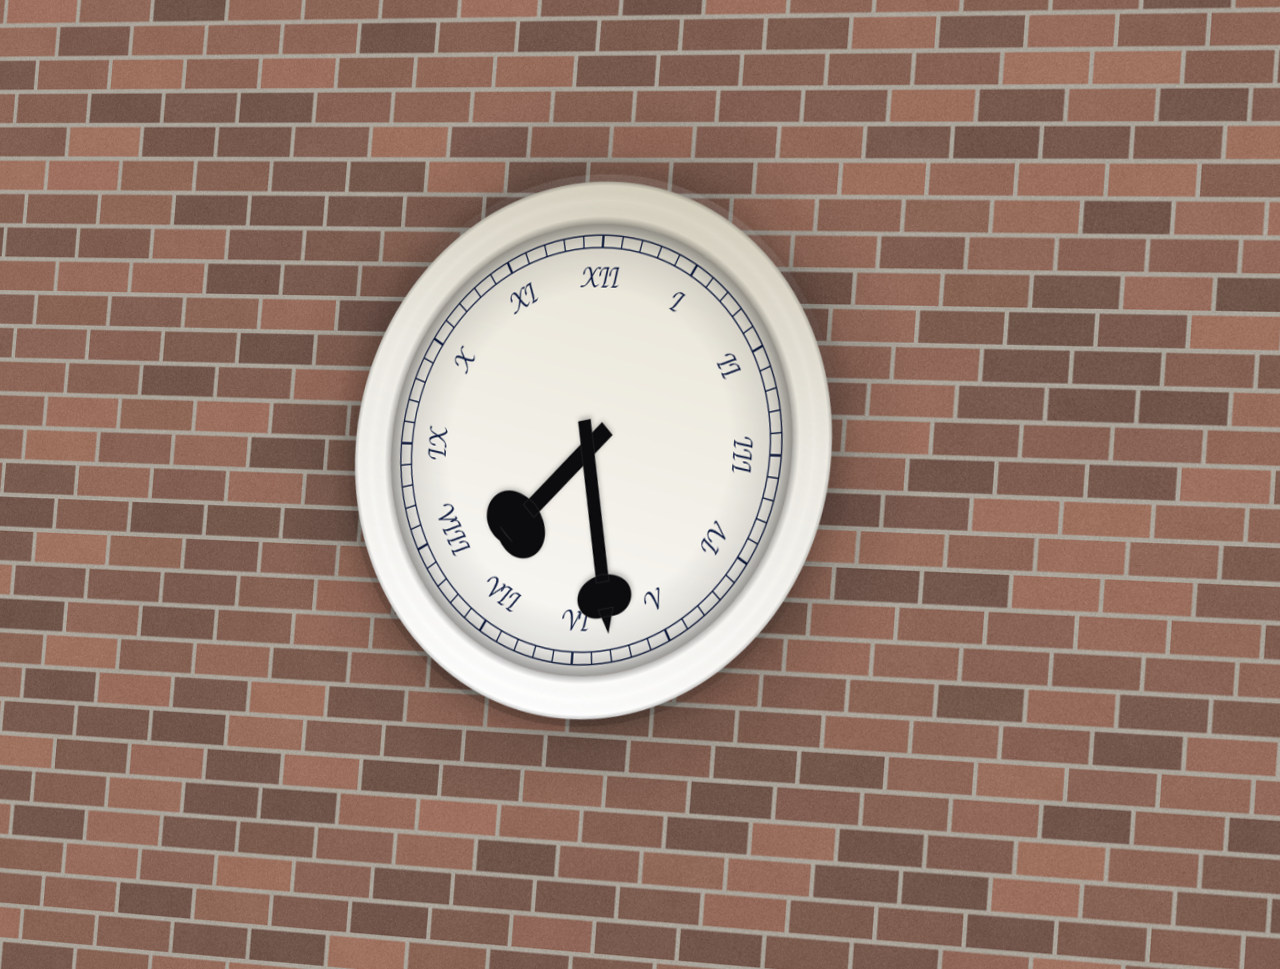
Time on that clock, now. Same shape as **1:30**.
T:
**7:28**
